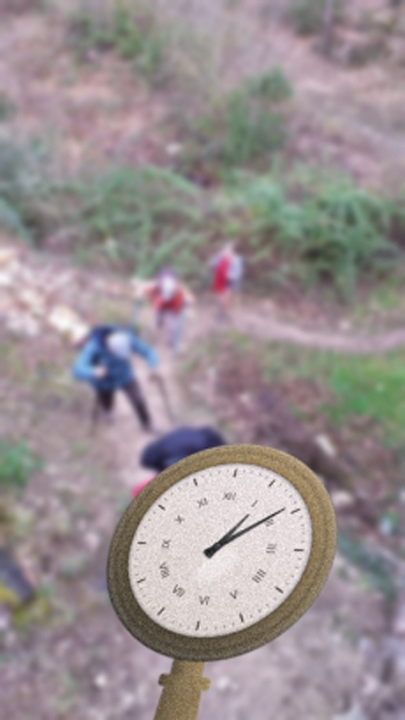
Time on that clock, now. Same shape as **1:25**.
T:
**1:09**
